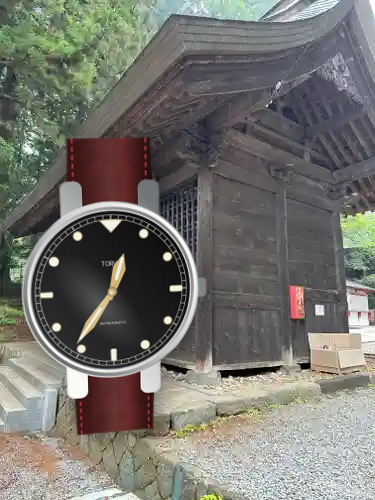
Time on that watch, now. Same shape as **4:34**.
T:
**12:36**
